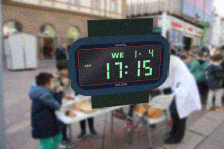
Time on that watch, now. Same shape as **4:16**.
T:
**17:15**
